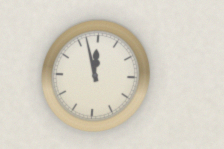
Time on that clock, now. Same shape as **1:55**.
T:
**11:57**
